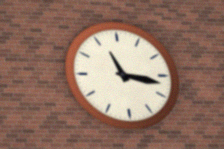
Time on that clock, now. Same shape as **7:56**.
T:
**11:17**
